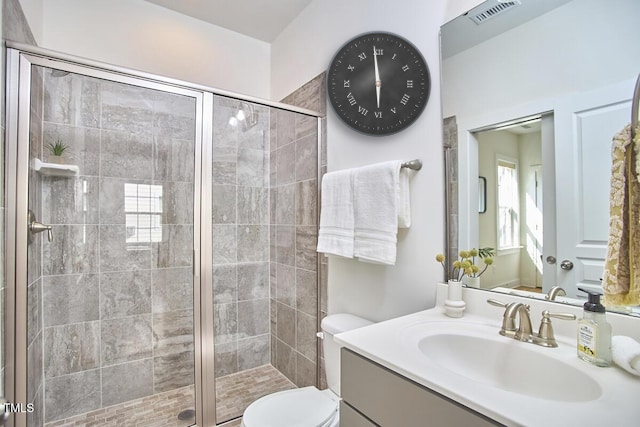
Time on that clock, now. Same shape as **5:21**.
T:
**5:59**
